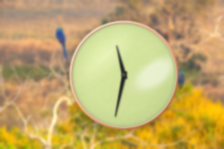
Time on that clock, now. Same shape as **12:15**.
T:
**11:32**
